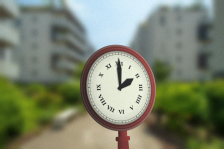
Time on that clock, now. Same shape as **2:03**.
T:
**2:00**
